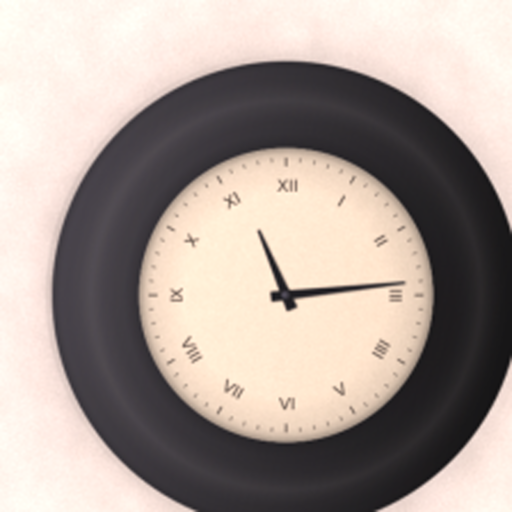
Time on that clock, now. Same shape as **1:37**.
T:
**11:14**
